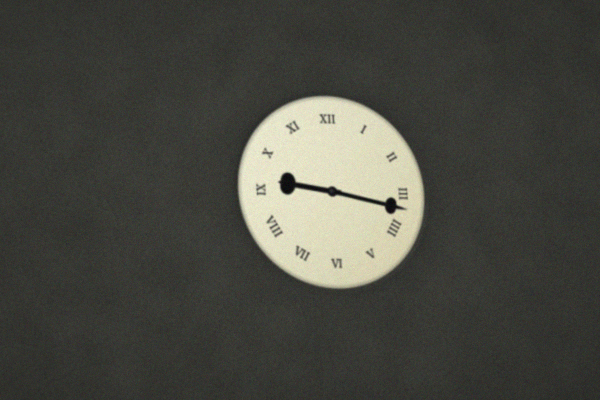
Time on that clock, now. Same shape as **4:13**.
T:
**9:17**
